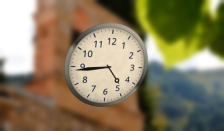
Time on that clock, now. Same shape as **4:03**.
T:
**4:44**
